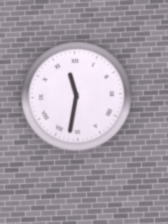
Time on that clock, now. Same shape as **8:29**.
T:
**11:32**
